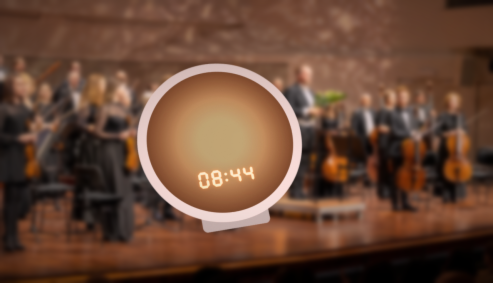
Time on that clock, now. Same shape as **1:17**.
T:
**8:44**
